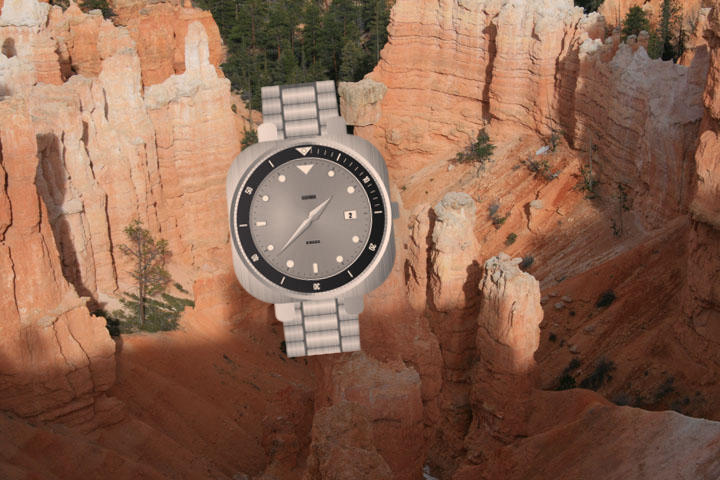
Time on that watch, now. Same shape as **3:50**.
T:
**1:38**
